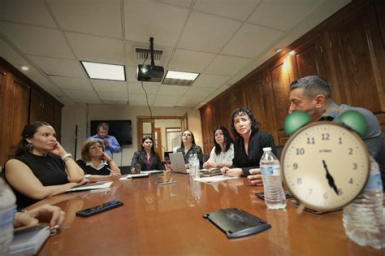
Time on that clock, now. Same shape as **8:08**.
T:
**5:26**
